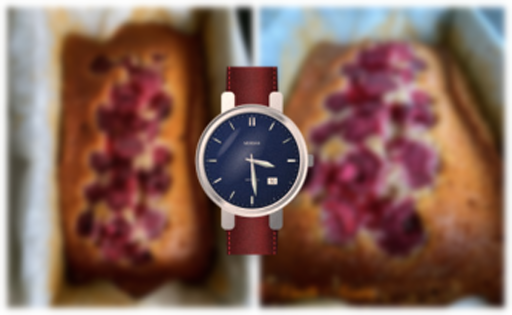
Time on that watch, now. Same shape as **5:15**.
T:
**3:29**
